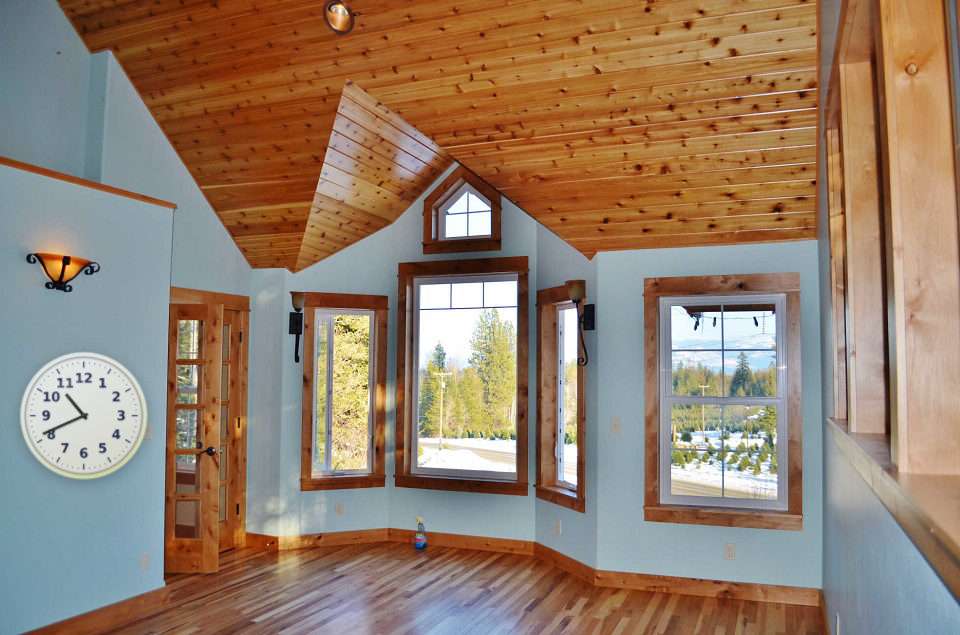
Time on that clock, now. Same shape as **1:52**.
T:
**10:41**
